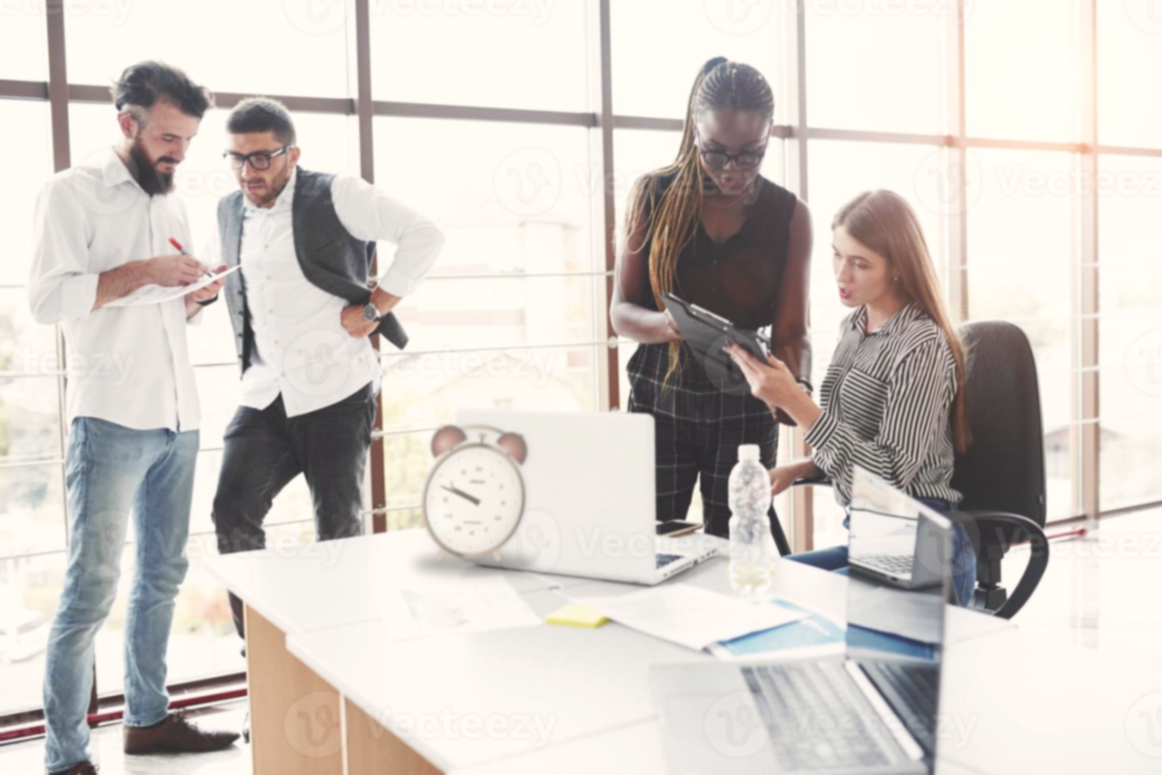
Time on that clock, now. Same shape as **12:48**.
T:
**9:48**
